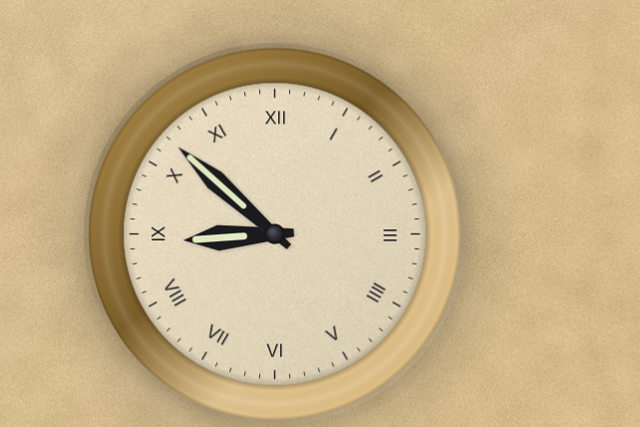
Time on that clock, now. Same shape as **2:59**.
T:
**8:52**
